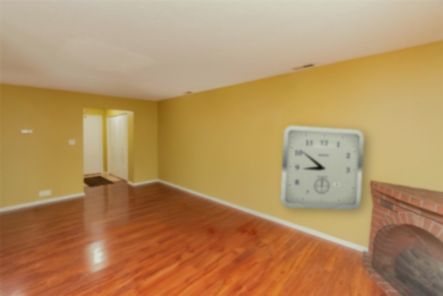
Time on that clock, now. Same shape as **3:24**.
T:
**8:51**
